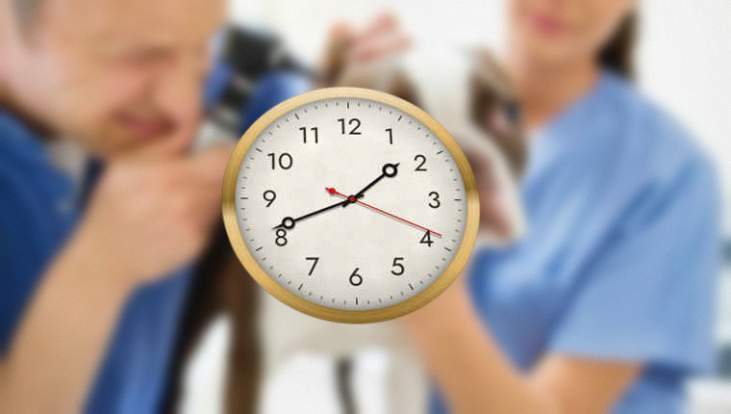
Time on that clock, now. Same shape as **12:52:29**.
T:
**1:41:19**
